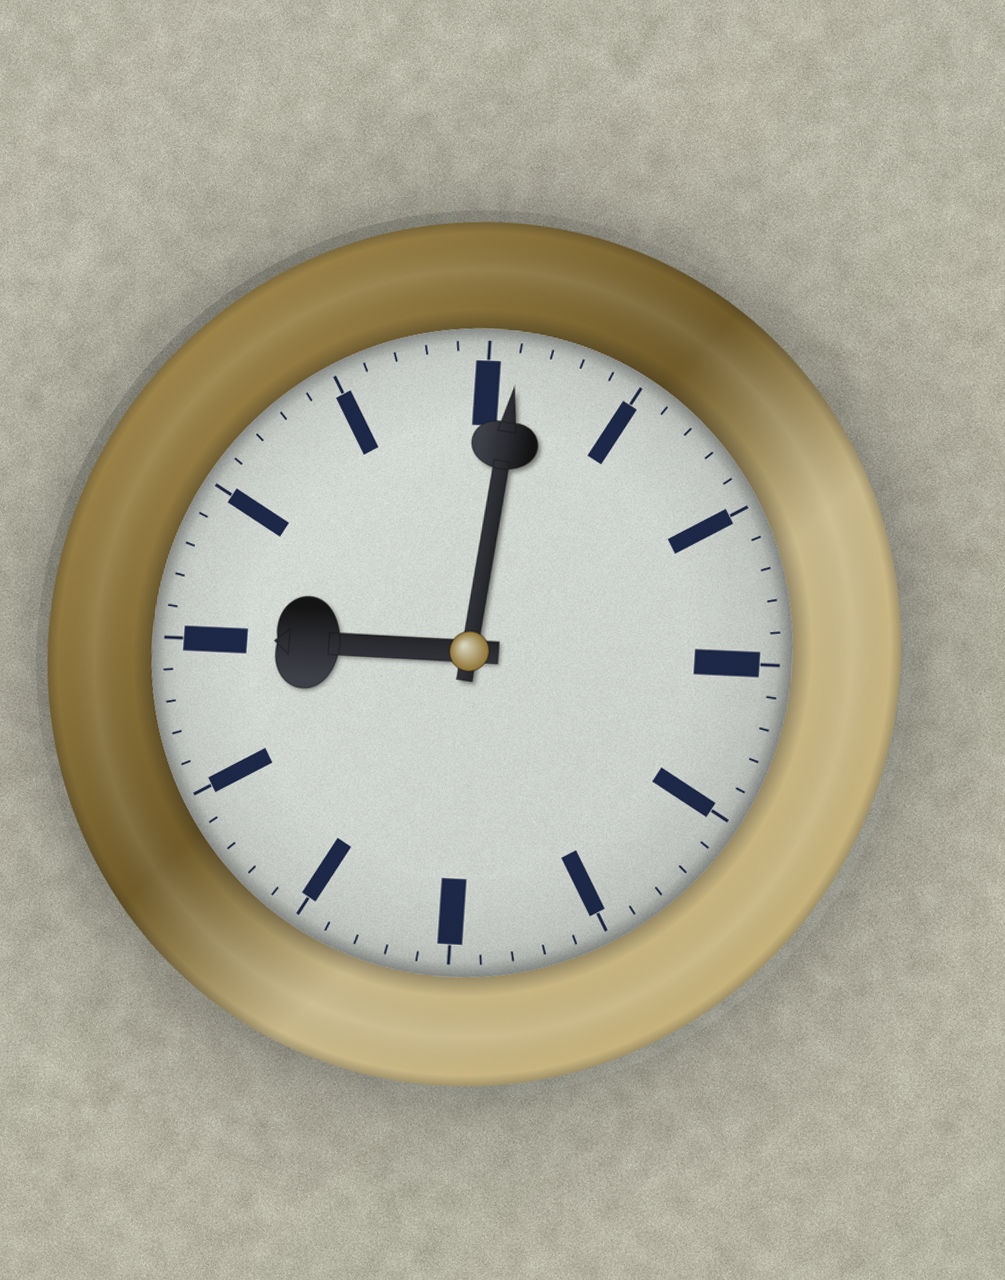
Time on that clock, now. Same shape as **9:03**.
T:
**9:01**
